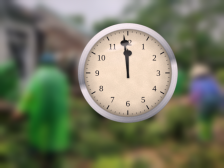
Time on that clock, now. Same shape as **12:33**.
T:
**11:59**
